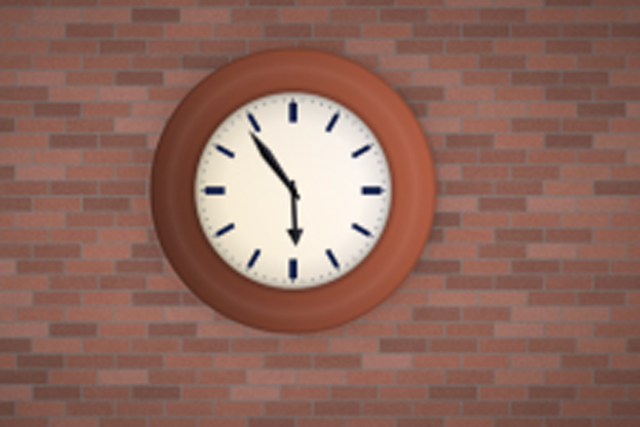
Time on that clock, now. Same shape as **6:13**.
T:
**5:54**
